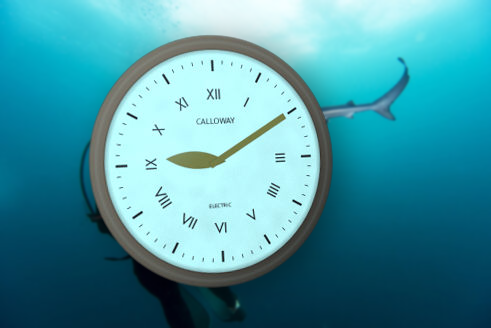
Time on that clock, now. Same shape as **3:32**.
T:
**9:10**
